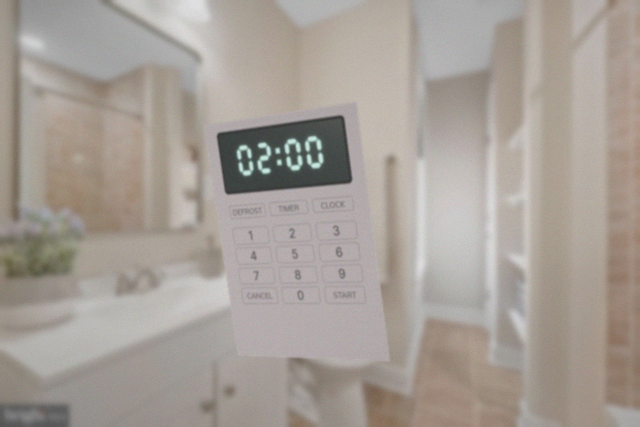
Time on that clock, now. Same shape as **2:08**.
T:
**2:00**
